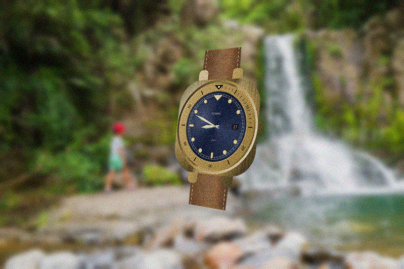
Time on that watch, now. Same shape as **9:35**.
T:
**8:49**
